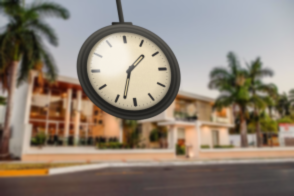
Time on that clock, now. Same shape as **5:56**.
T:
**1:33**
